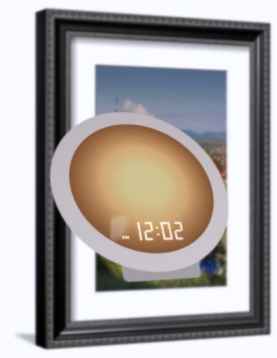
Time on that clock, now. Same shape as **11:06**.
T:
**12:02**
